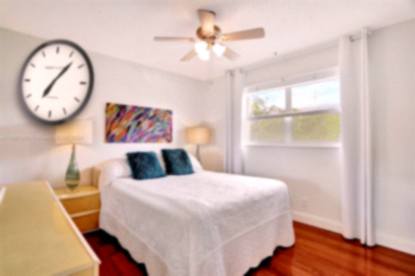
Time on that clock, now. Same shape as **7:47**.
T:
**7:07**
